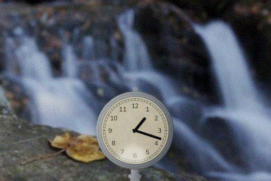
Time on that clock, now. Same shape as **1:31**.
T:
**1:18**
